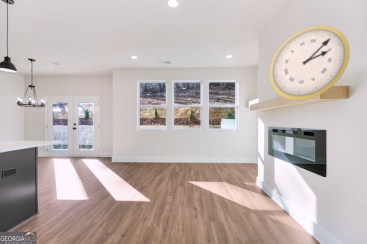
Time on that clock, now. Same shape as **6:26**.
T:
**2:06**
